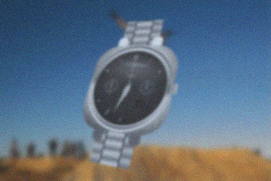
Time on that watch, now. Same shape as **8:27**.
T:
**6:33**
